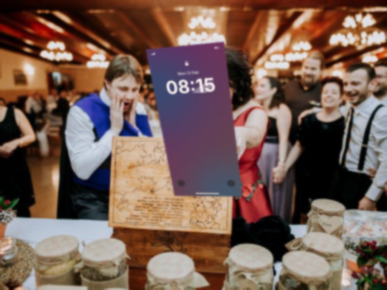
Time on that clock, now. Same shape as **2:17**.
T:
**8:15**
